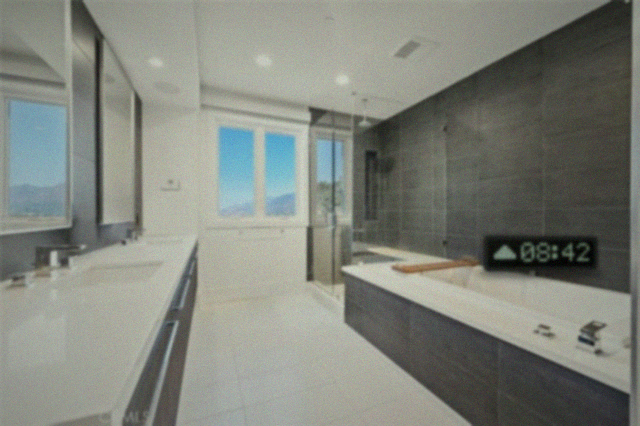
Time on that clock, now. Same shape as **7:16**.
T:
**8:42**
